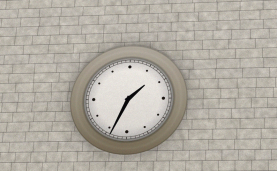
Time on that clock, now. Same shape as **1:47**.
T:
**1:34**
